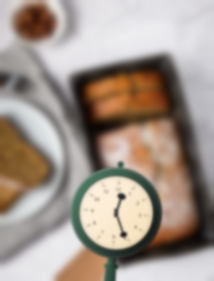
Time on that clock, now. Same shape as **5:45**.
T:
**12:26**
